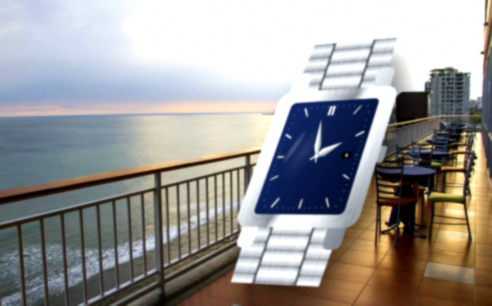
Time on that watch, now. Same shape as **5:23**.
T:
**1:58**
